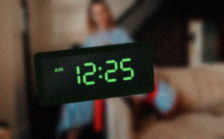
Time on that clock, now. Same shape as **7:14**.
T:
**12:25**
